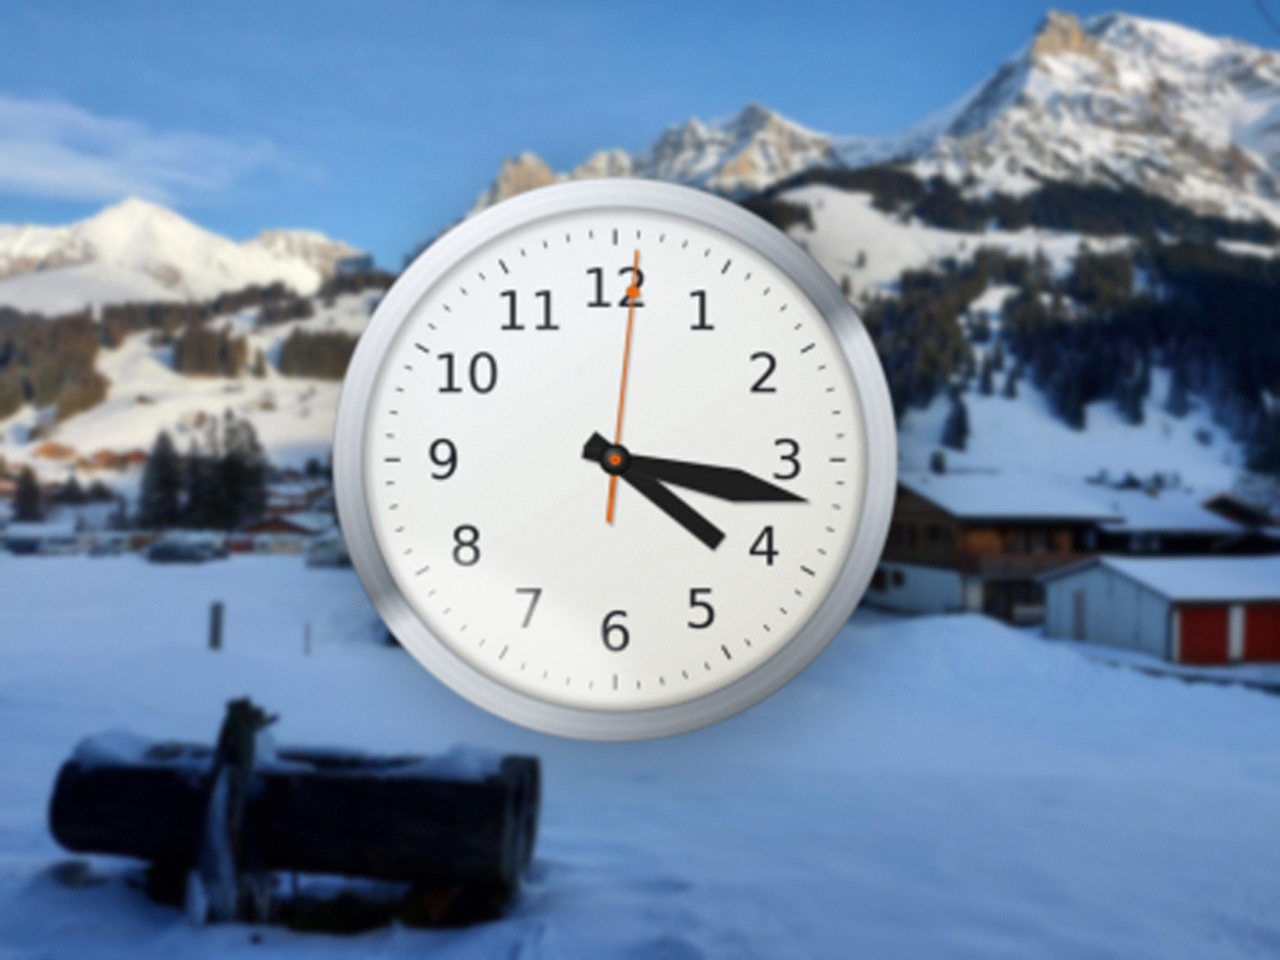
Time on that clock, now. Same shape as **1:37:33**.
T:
**4:17:01**
